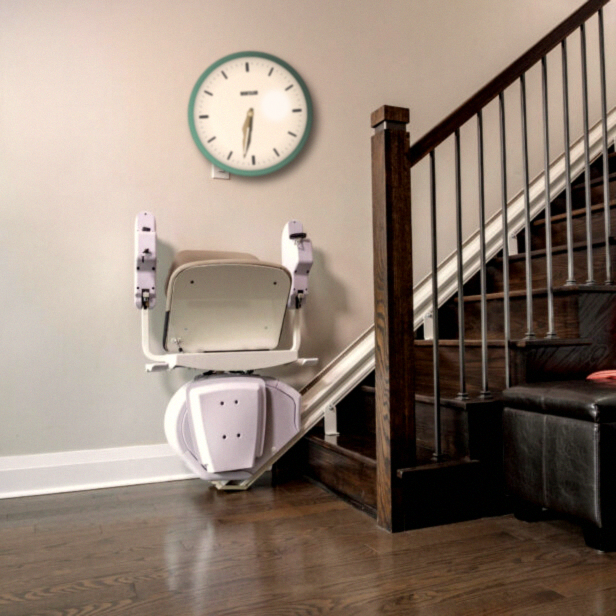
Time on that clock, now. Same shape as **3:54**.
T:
**6:32**
